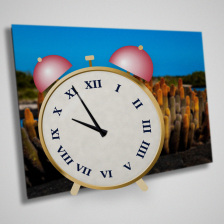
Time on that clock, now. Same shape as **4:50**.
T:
**9:56**
